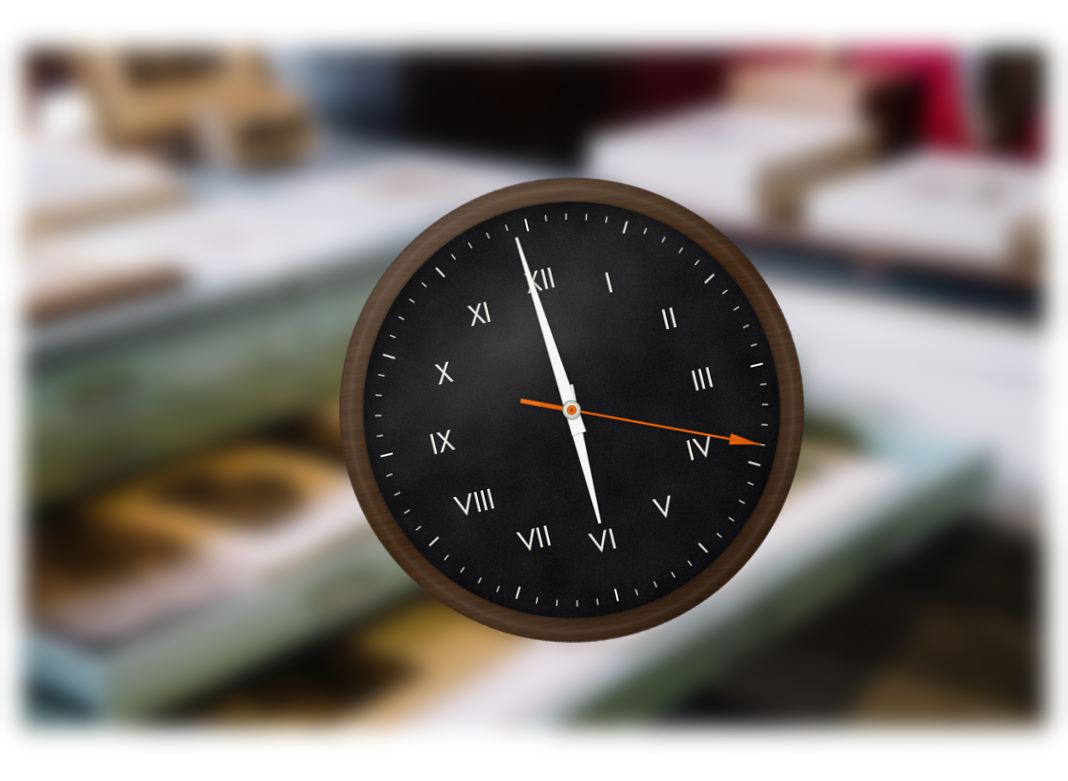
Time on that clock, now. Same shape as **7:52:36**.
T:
**5:59:19**
